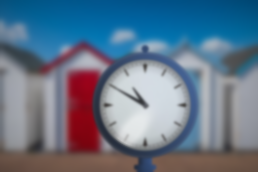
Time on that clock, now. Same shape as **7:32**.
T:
**10:50**
